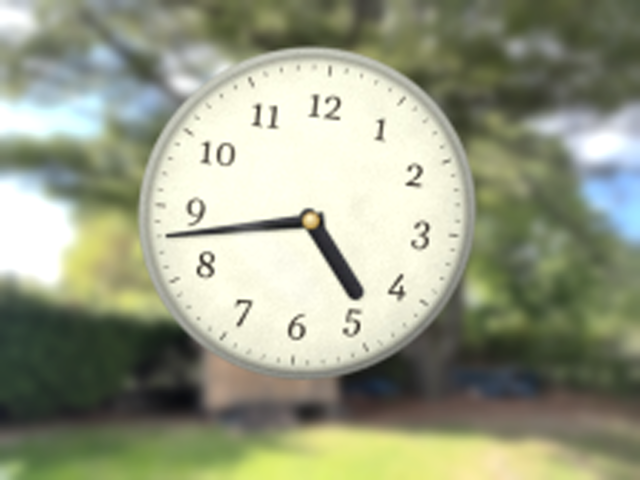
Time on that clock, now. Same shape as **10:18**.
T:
**4:43**
